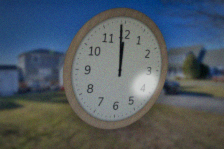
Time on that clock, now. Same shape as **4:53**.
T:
**11:59**
